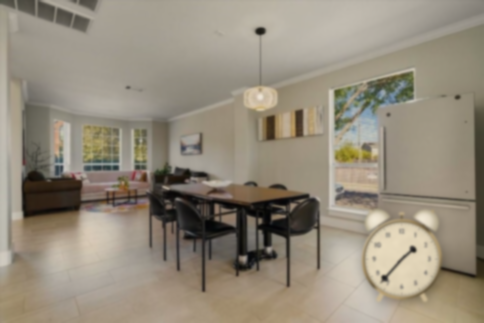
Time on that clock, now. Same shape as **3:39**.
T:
**1:37**
